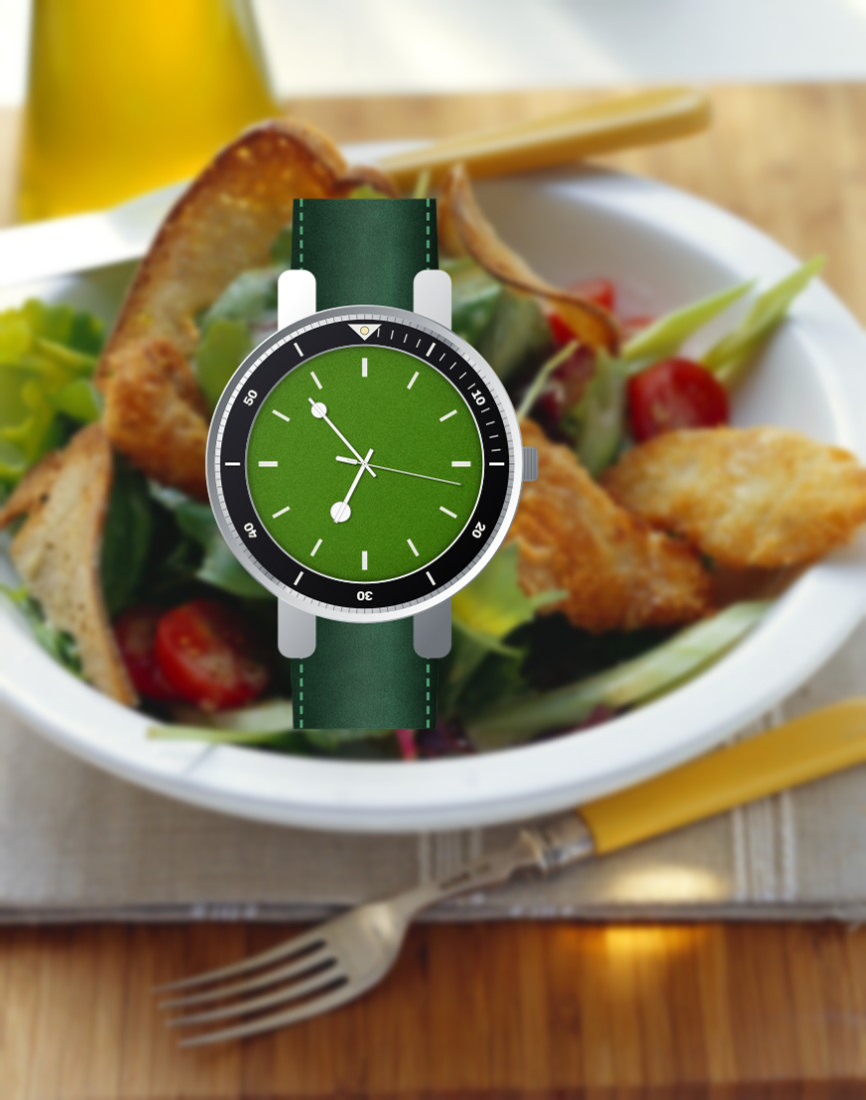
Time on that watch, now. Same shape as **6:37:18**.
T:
**6:53:17**
